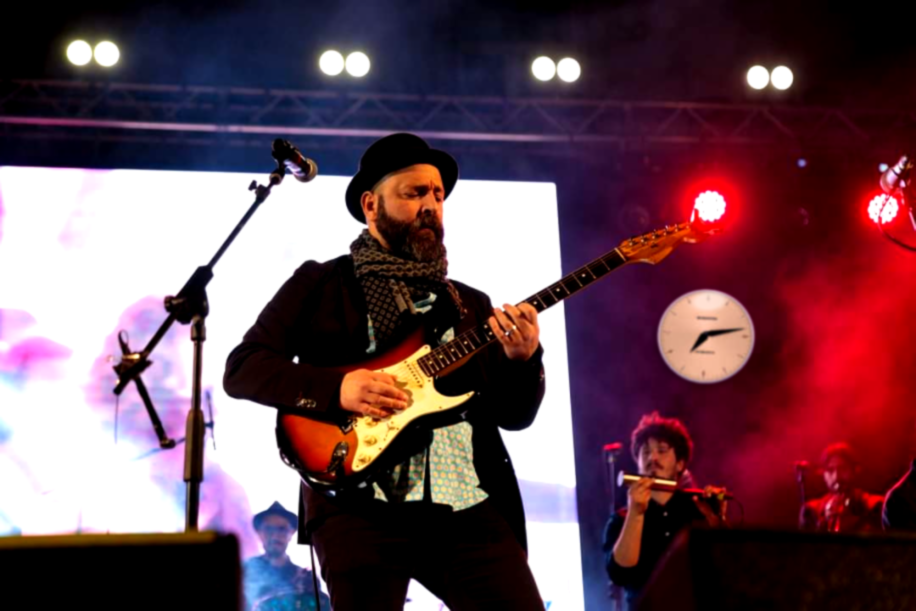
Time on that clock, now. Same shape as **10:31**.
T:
**7:13**
